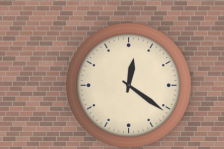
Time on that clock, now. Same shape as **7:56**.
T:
**12:21**
